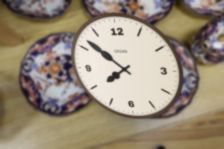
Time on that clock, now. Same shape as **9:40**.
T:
**7:52**
